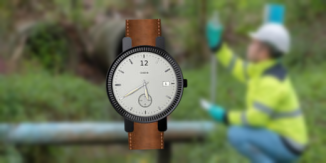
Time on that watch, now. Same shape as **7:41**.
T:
**5:40**
